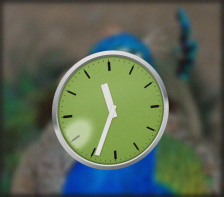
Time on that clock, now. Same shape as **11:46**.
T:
**11:34**
